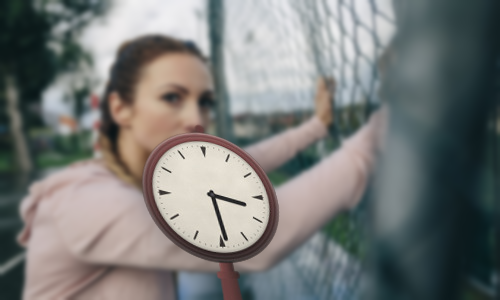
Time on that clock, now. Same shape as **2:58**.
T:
**3:29**
